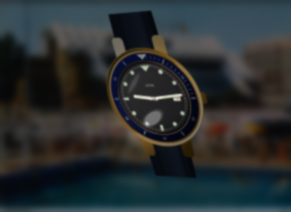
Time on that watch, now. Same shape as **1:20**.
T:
**9:14**
